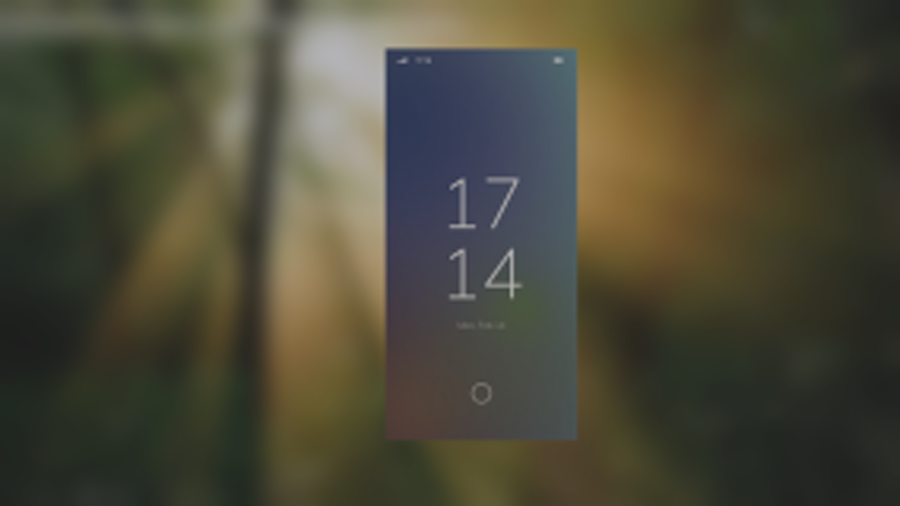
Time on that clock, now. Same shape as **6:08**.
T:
**17:14**
